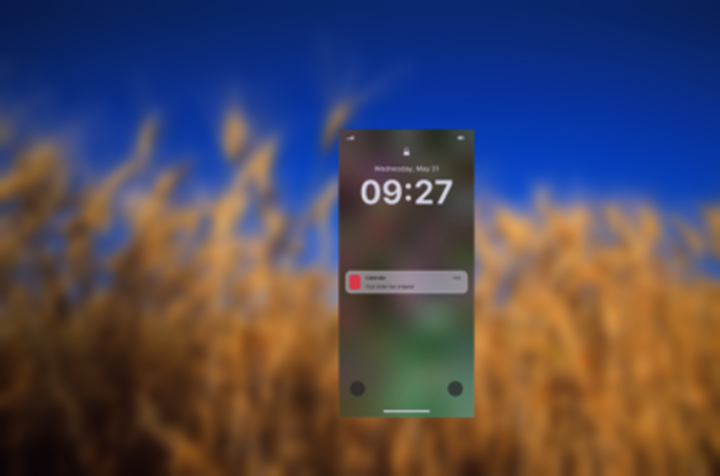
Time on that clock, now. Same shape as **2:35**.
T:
**9:27**
